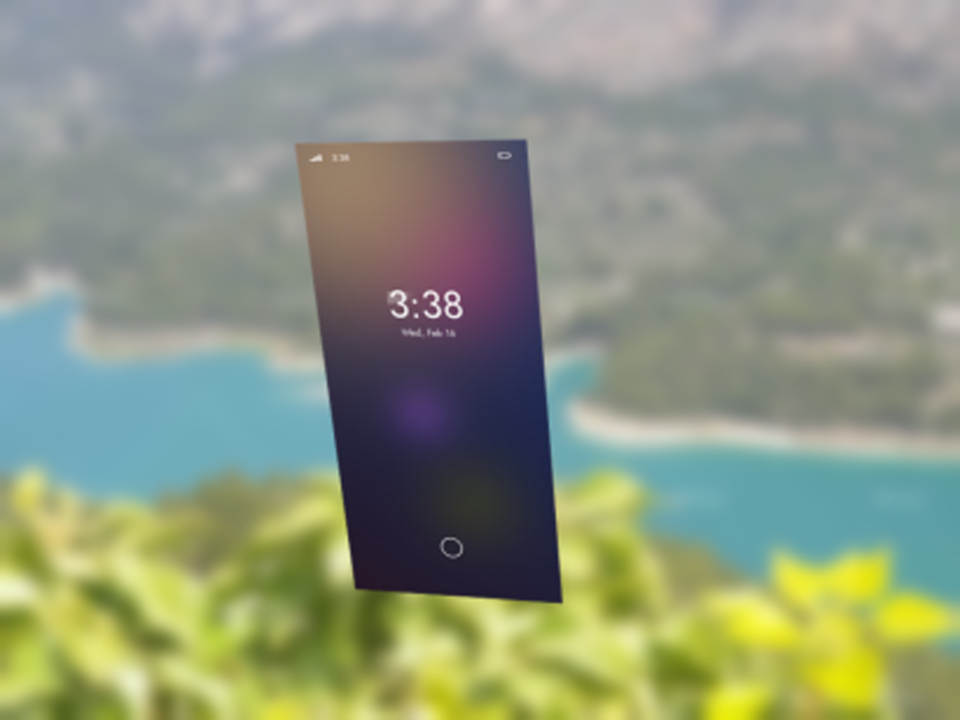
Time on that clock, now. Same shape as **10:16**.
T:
**3:38**
